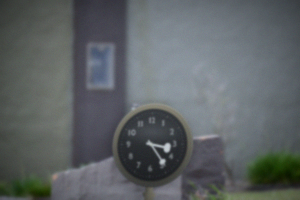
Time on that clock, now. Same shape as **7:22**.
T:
**3:24**
